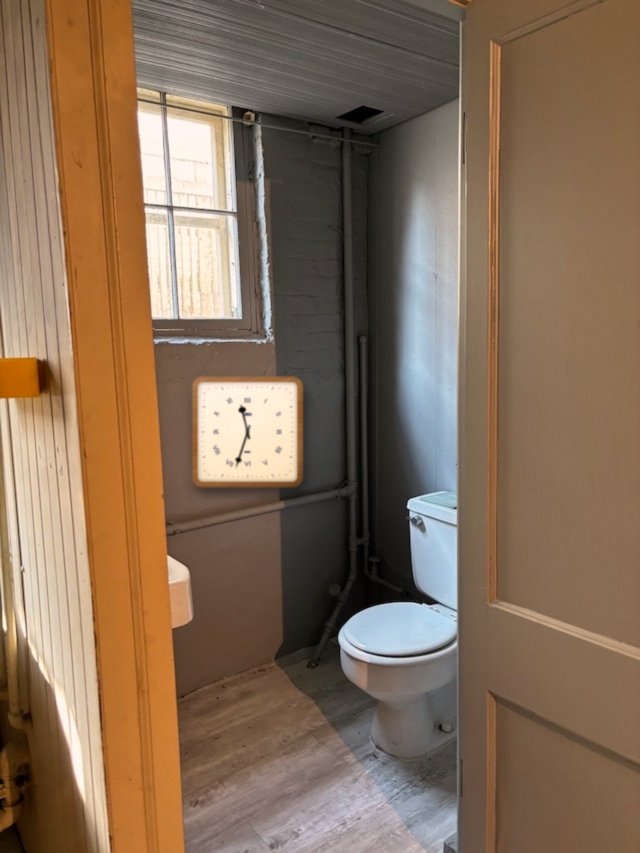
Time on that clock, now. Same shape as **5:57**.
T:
**11:33**
